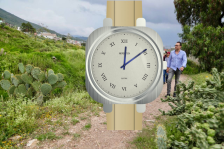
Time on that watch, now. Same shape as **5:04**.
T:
**12:09**
